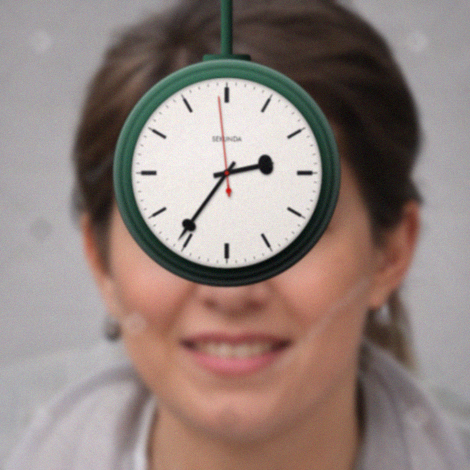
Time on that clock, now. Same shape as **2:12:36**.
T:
**2:35:59**
